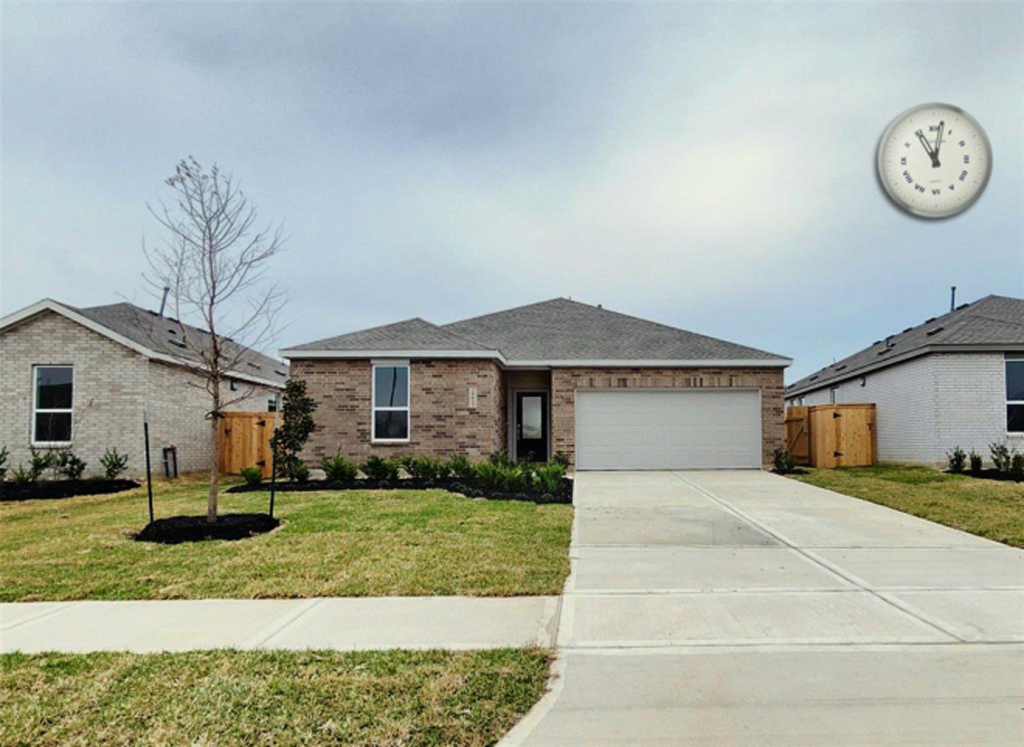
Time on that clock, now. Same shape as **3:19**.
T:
**11:02**
